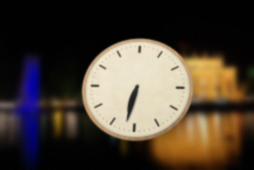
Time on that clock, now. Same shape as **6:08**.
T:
**6:32**
